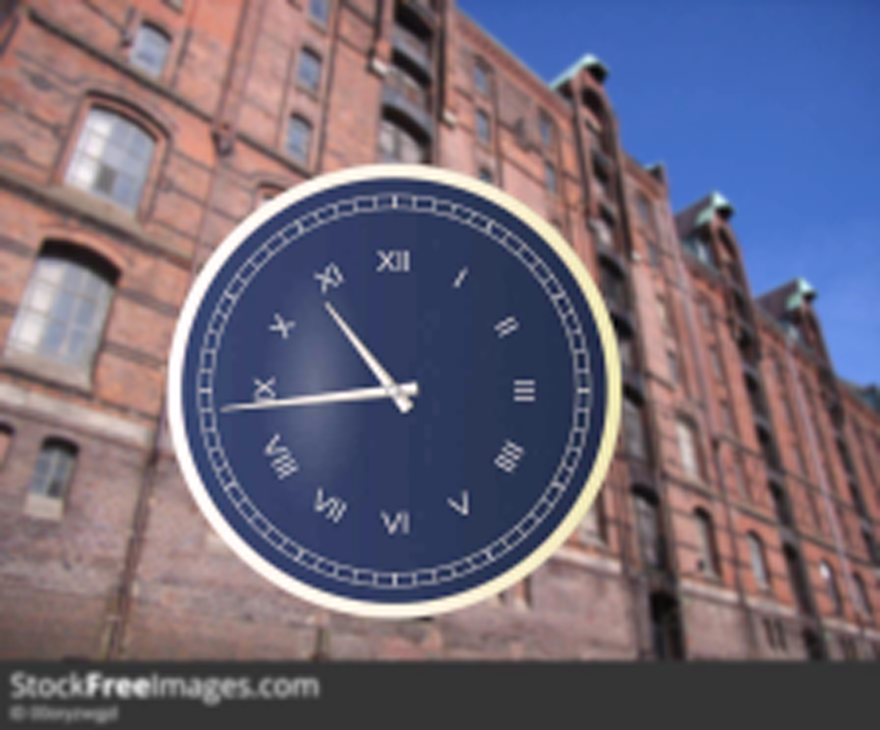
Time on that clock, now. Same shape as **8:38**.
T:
**10:44**
